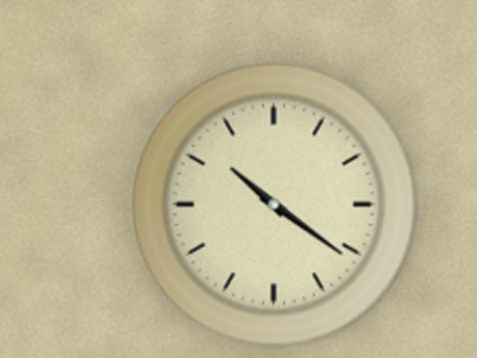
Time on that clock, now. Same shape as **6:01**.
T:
**10:21**
